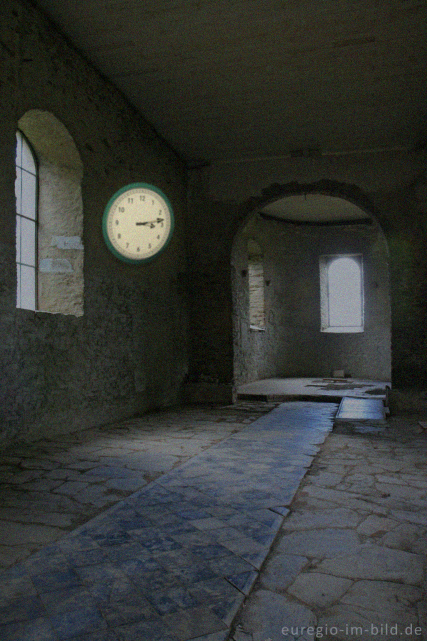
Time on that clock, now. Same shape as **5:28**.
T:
**3:13**
